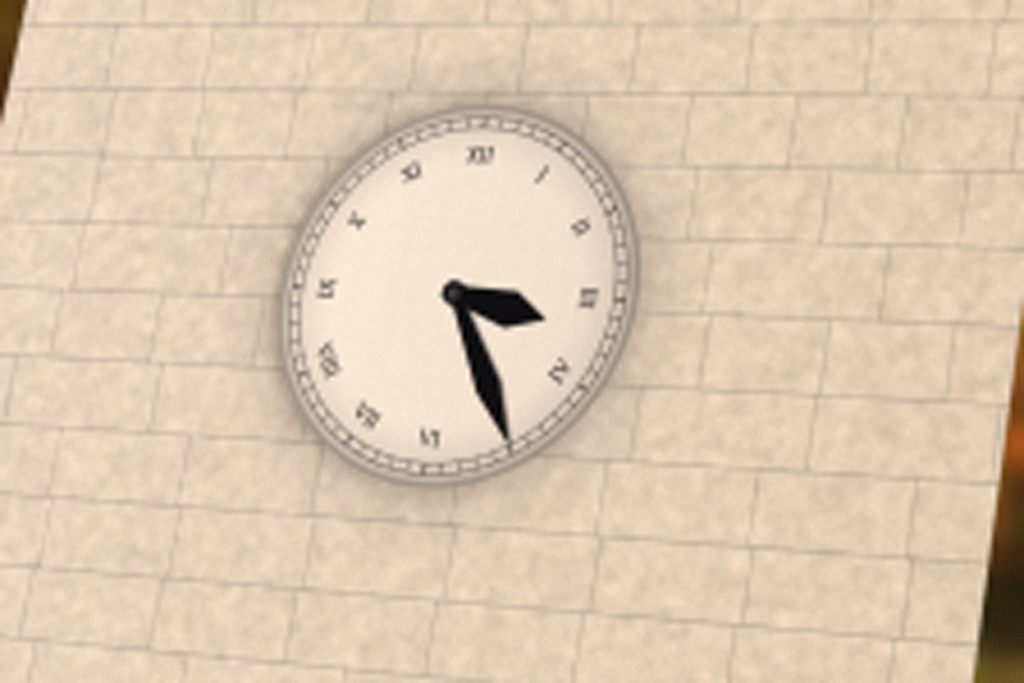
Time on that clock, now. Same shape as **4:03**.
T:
**3:25**
